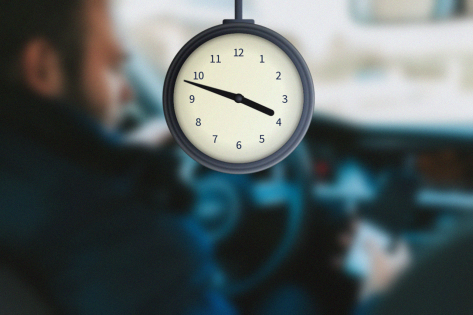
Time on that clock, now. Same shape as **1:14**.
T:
**3:48**
